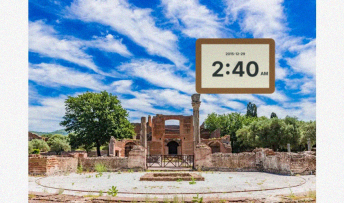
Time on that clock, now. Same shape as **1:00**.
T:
**2:40**
